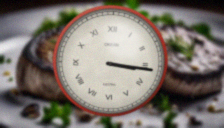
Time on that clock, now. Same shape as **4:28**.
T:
**3:16**
